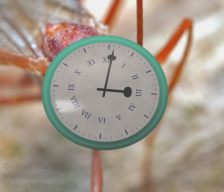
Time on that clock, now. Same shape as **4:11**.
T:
**3:01**
